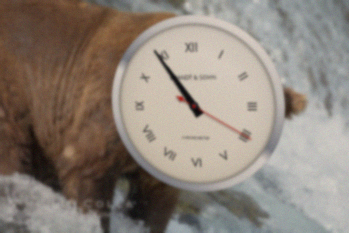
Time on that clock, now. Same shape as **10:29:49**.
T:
**10:54:20**
